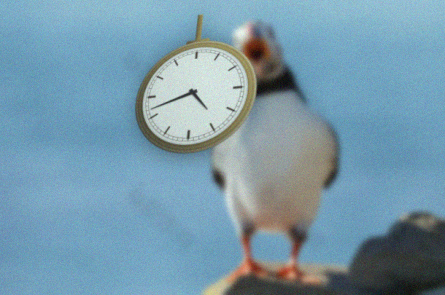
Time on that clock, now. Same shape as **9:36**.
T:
**4:42**
